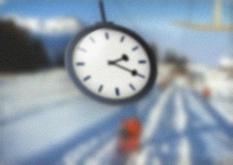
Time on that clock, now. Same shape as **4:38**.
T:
**2:20**
